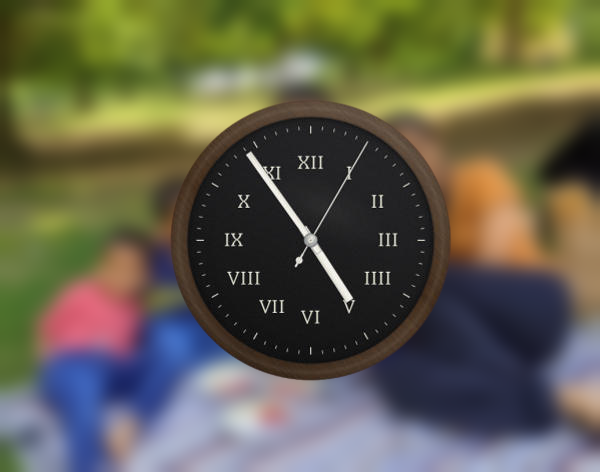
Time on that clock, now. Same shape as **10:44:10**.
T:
**4:54:05**
